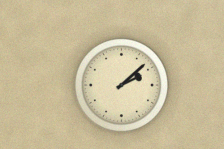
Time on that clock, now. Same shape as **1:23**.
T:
**2:08**
